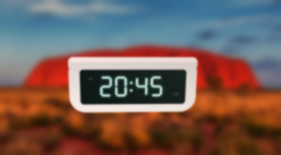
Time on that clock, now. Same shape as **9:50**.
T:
**20:45**
